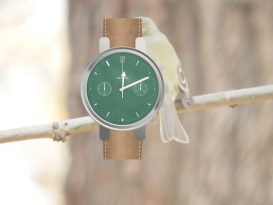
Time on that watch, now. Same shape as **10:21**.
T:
**12:11**
